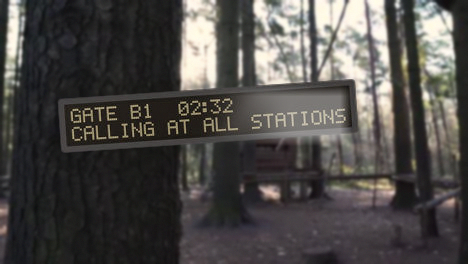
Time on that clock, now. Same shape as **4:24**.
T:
**2:32**
